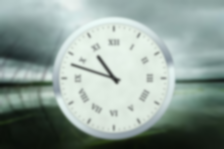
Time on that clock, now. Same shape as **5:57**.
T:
**10:48**
